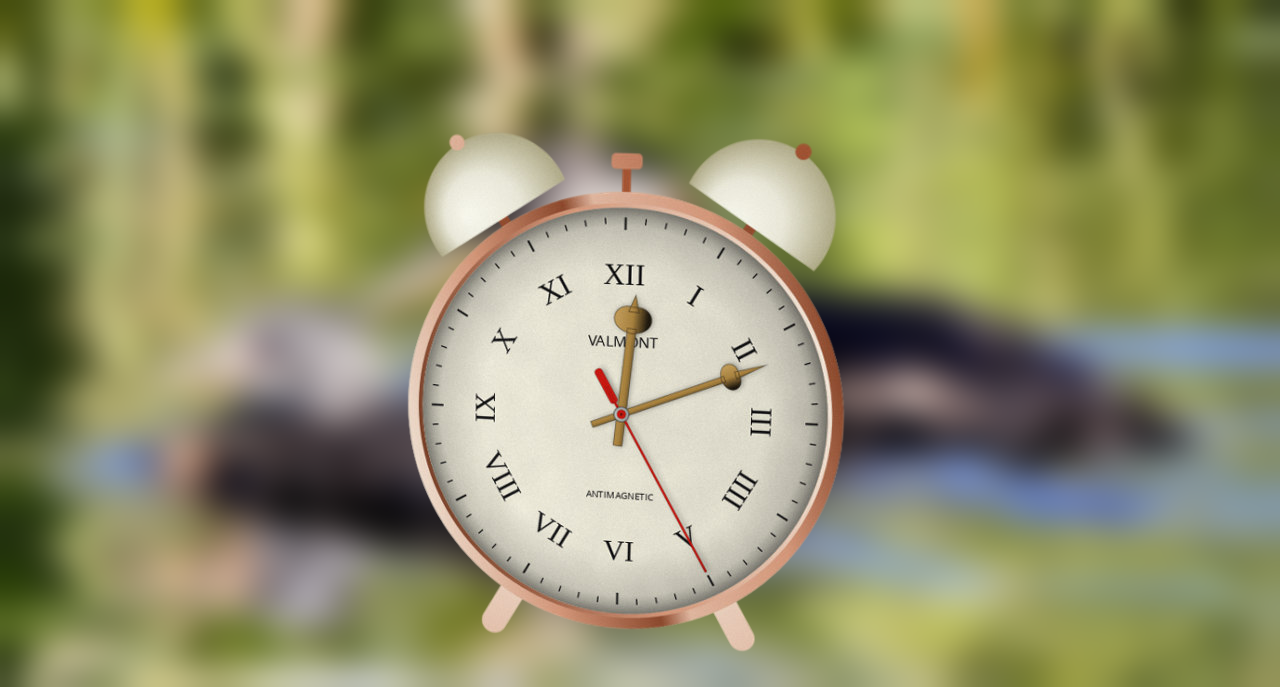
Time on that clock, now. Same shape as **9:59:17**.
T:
**12:11:25**
